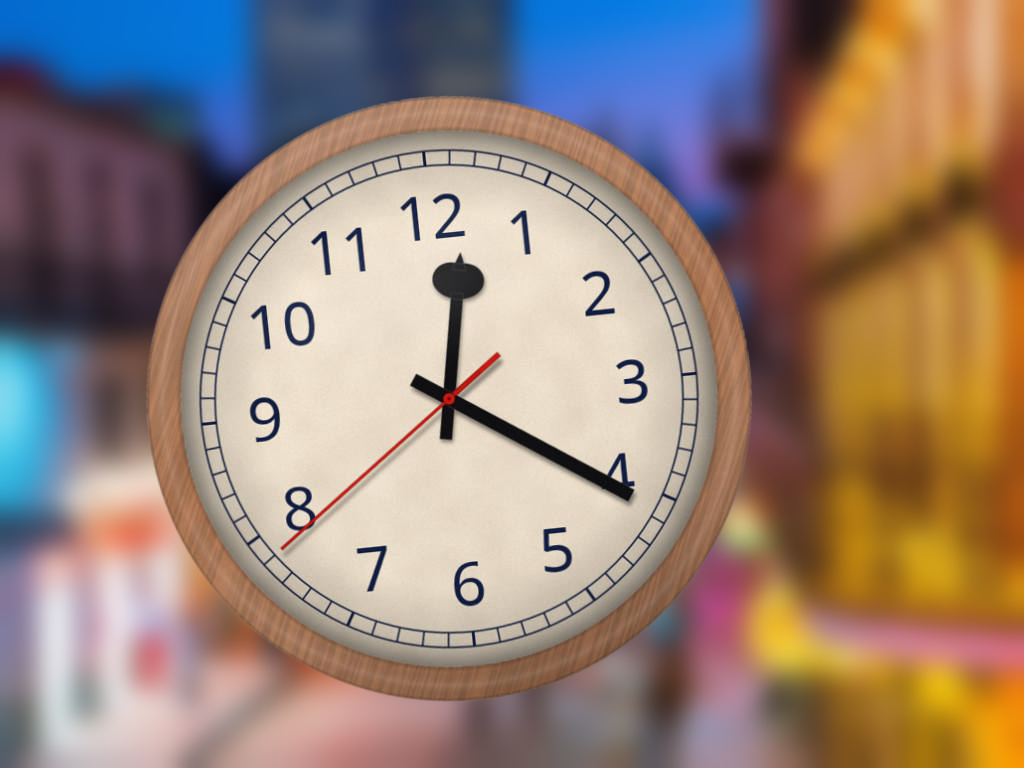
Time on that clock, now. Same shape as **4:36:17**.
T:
**12:20:39**
